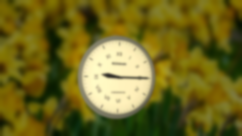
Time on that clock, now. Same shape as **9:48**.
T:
**9:15**
